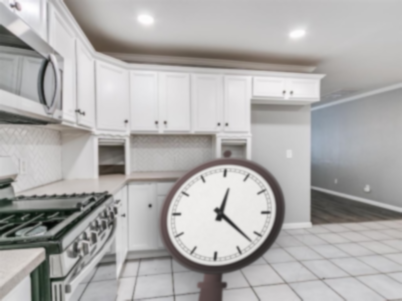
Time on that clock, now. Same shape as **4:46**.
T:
**12:22**
